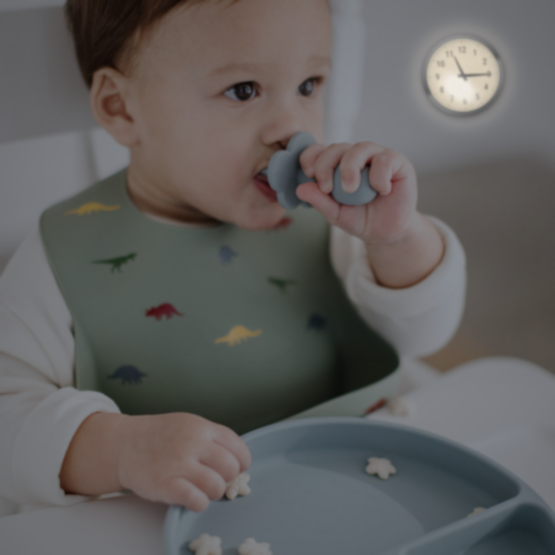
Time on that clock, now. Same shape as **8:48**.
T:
**11:15**
